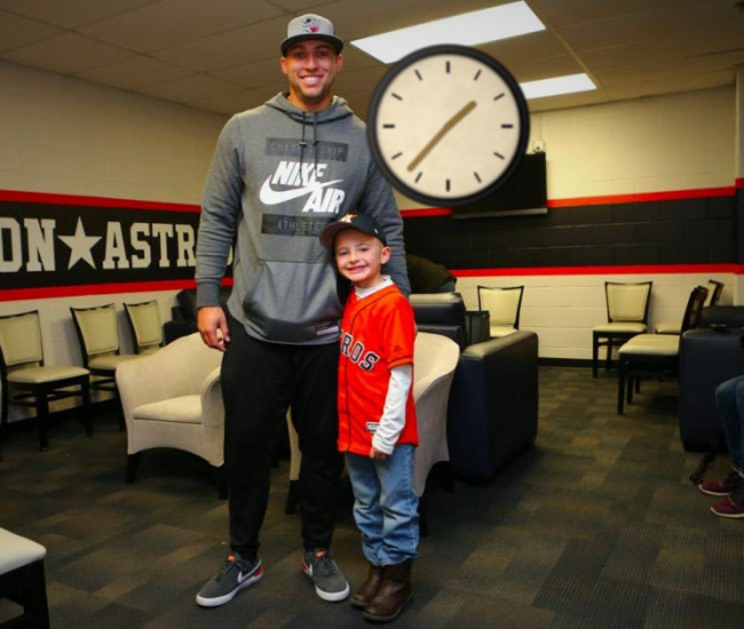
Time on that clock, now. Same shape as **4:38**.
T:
**1:37**
